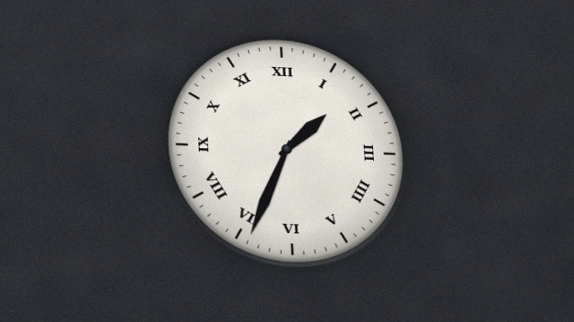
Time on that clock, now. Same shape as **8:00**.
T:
**1:34**
